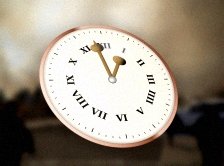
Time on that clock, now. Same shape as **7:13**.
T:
**12:58**
